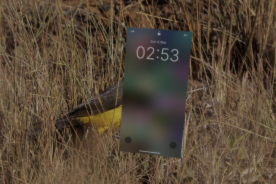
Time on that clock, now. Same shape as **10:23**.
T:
**2:53**
